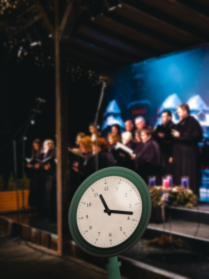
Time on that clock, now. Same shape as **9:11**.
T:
**11:18**
